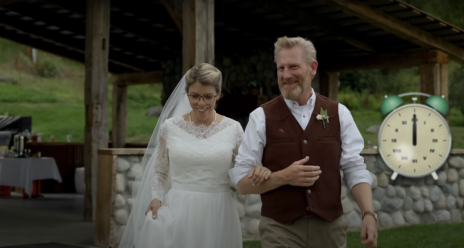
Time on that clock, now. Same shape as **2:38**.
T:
**12:00**
